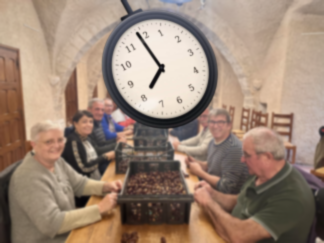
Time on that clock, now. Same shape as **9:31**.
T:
**7:59**
